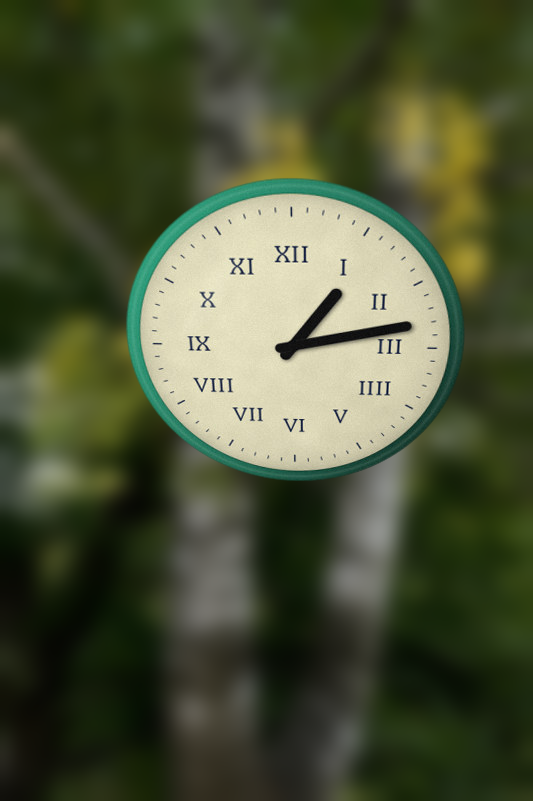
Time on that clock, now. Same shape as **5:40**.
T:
**1:13**
